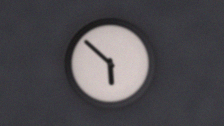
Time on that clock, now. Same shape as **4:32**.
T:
**5:52**
